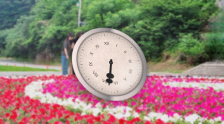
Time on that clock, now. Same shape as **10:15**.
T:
**6:33**
